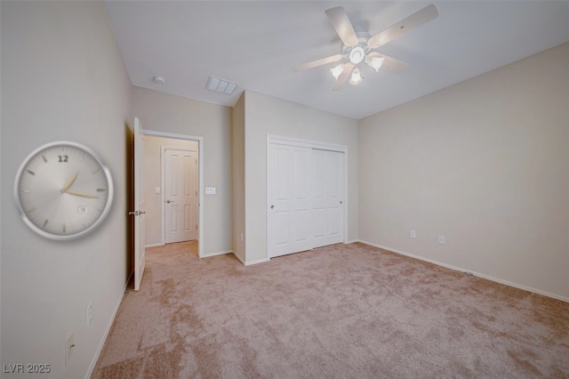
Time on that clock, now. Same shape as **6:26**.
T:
**1:17**
